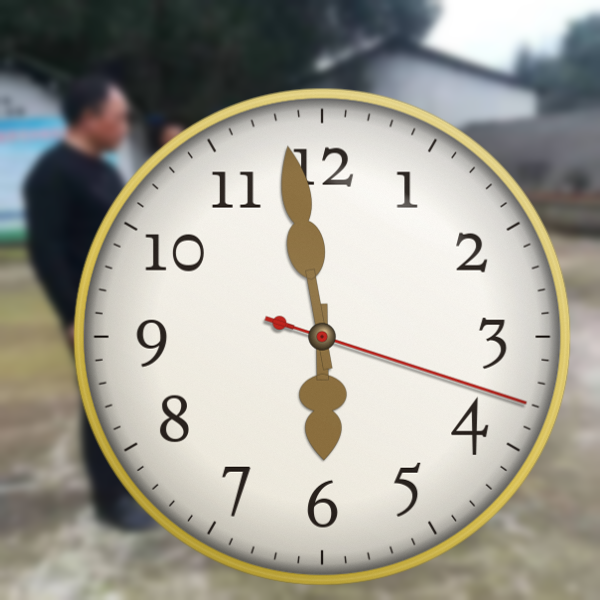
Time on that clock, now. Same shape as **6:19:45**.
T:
**5:58:18**
